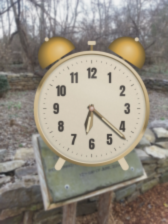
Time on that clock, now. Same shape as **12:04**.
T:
**6:22**
